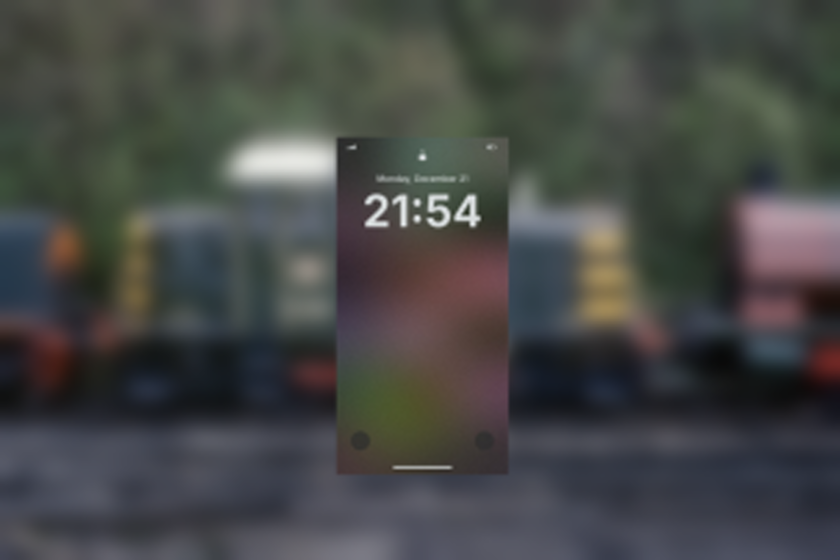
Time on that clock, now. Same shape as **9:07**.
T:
**21:54**
